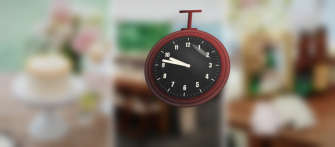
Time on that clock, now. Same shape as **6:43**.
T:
**9:47**
